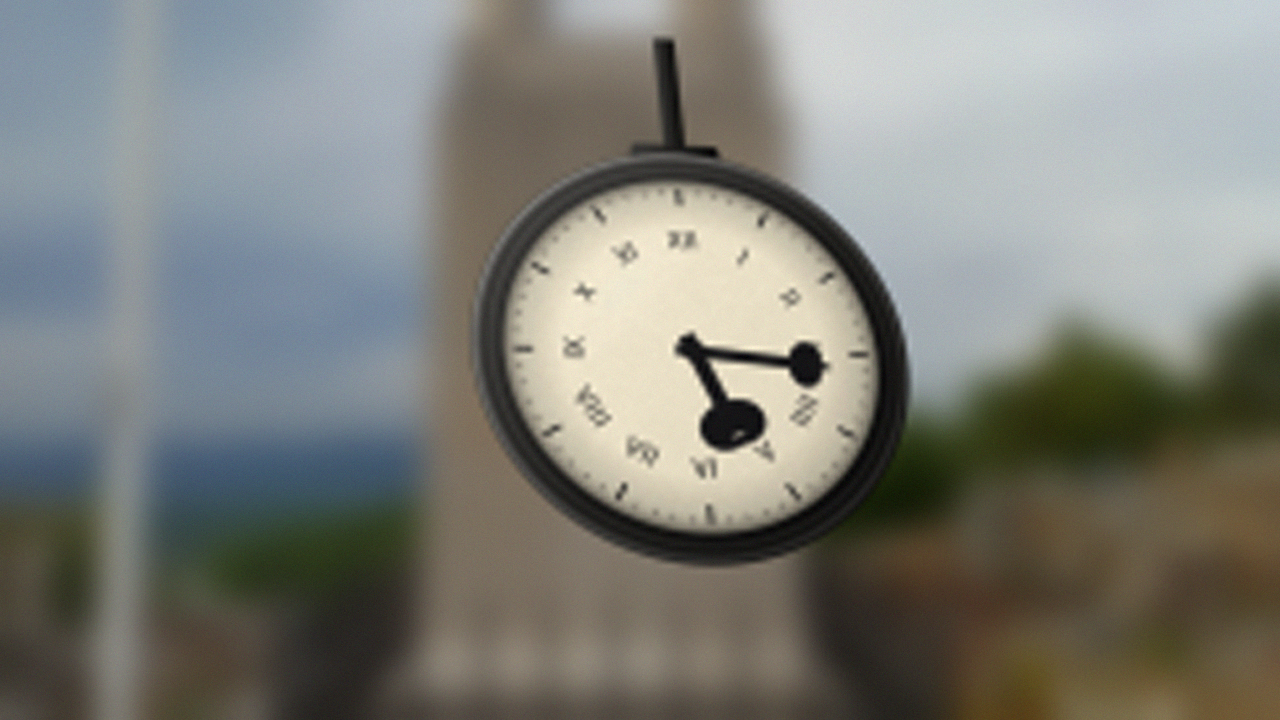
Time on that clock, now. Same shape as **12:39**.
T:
**5:16**
